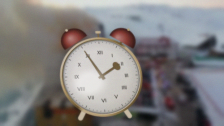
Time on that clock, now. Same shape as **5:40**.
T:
**1:55**
